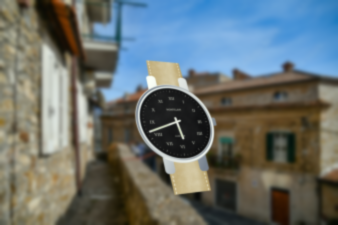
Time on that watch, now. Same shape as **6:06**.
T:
**5:42**
